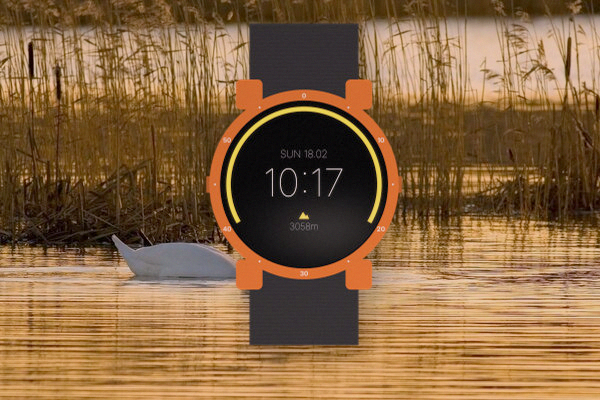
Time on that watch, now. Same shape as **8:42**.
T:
**10:17**
